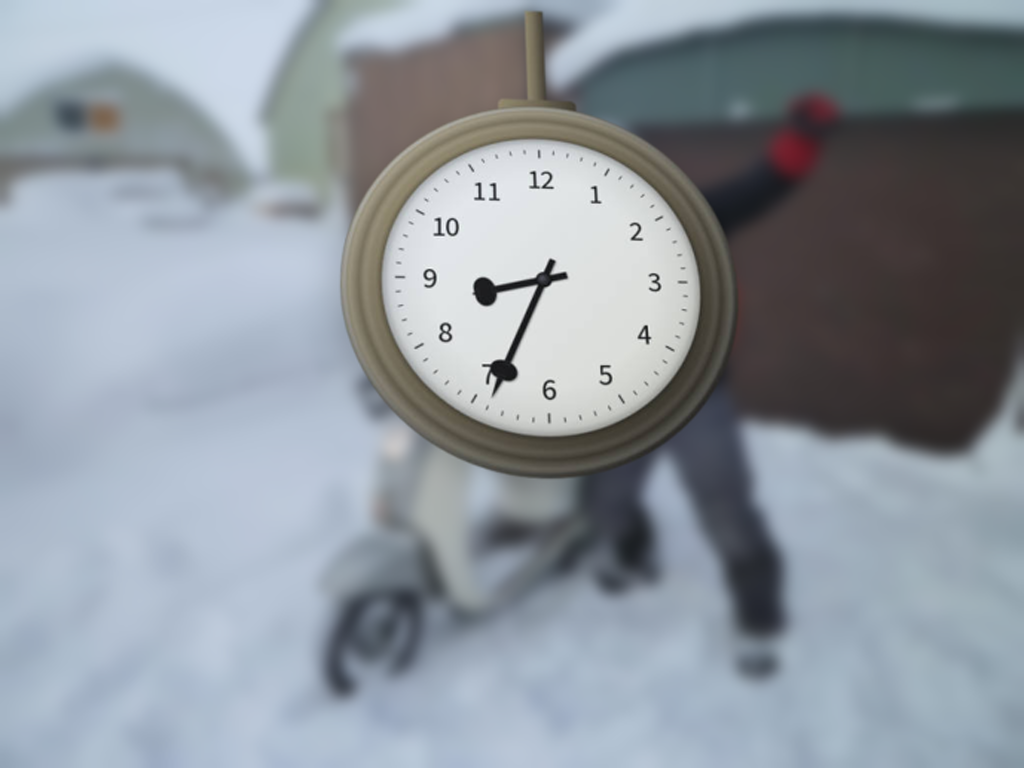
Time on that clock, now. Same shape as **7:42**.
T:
**8:34**
